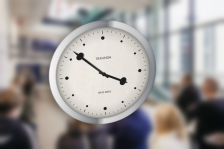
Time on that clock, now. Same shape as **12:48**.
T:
**3:52**
